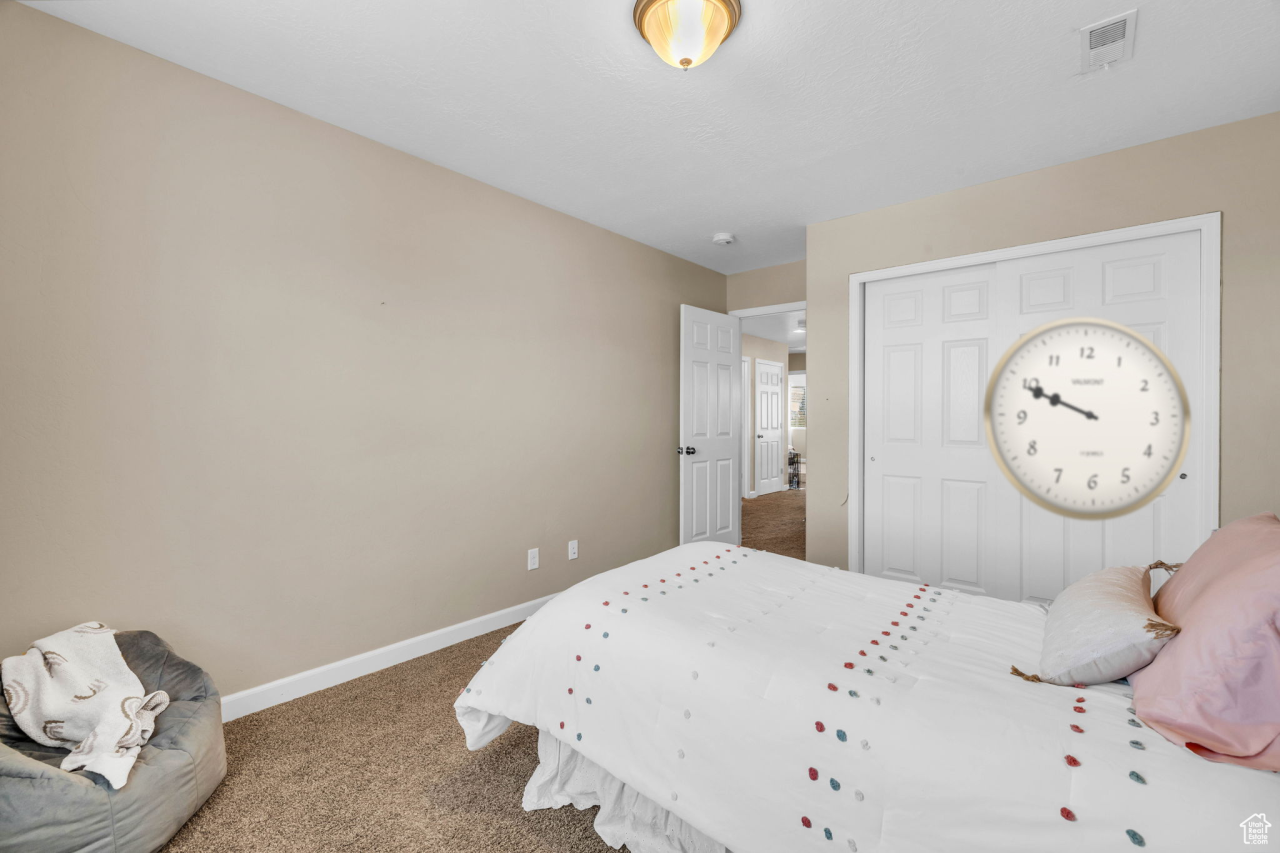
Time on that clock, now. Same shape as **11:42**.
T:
**9:49**
